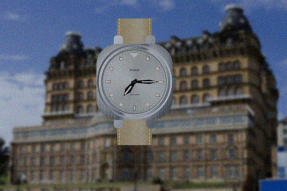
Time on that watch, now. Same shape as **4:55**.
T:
**7:15**
